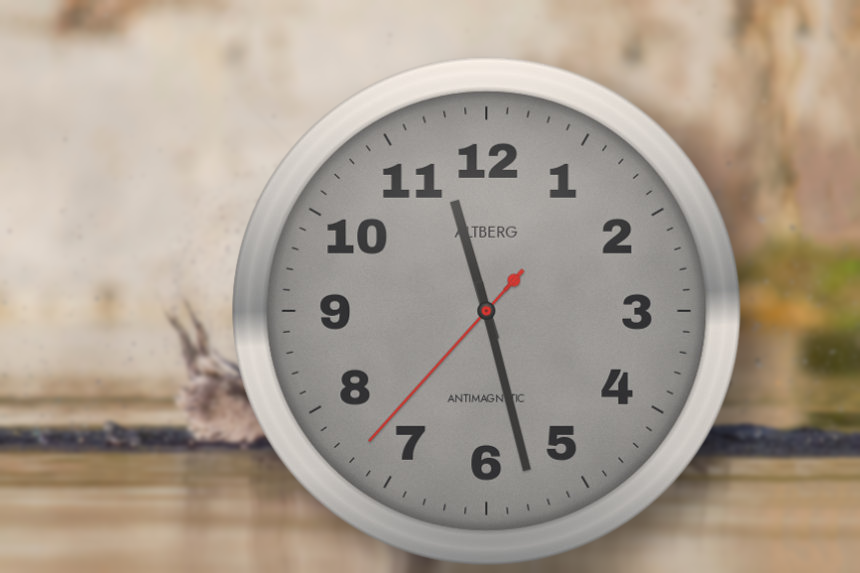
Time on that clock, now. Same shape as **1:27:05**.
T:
**11:27:37**
